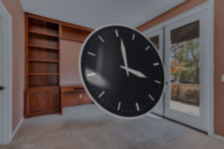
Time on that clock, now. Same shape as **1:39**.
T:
**4:01**
